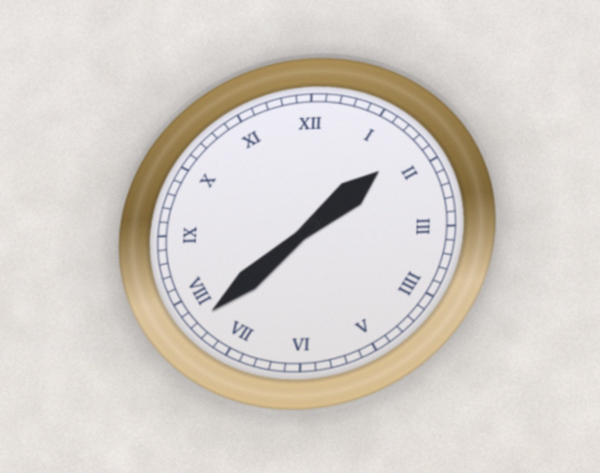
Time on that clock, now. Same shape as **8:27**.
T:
**1:38**
